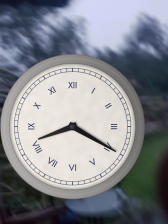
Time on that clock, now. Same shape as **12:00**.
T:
**8:20**
